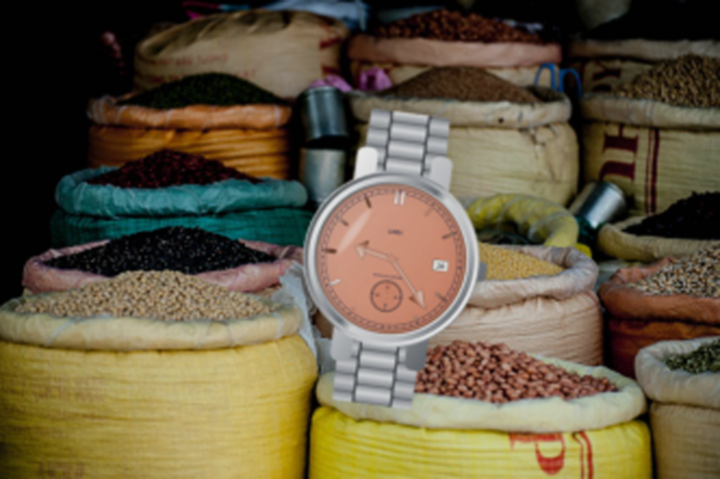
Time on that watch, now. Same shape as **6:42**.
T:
**9:23**
